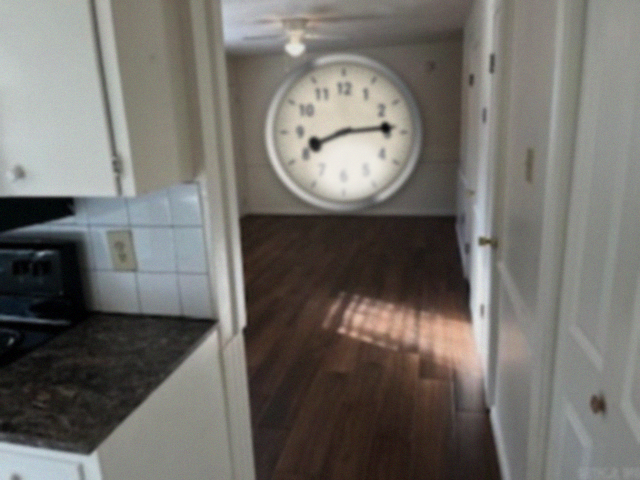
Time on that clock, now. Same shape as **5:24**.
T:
**8:14**
